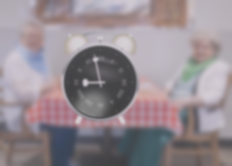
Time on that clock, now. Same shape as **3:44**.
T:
**8:58**
